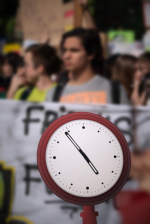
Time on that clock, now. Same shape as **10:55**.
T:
**4:54**
